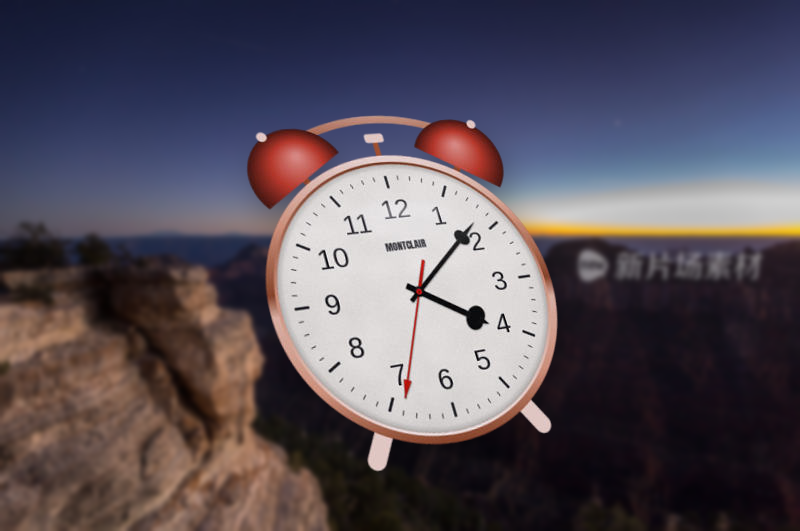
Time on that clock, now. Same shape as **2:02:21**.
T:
**4:08:34**
